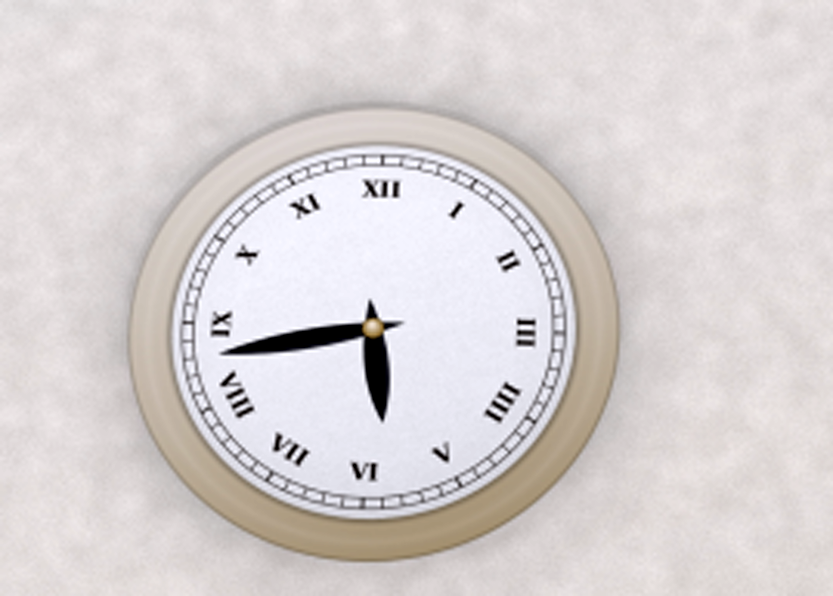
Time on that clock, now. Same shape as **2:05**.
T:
**5:43**
